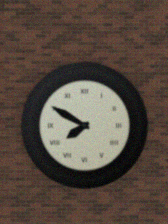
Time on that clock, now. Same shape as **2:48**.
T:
**7:50**
